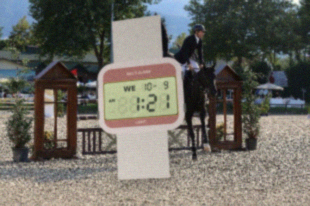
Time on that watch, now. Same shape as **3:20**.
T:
**1:21**
